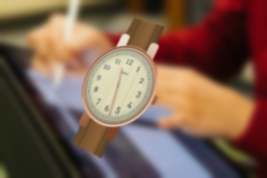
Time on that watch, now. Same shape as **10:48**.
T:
**11:28**
